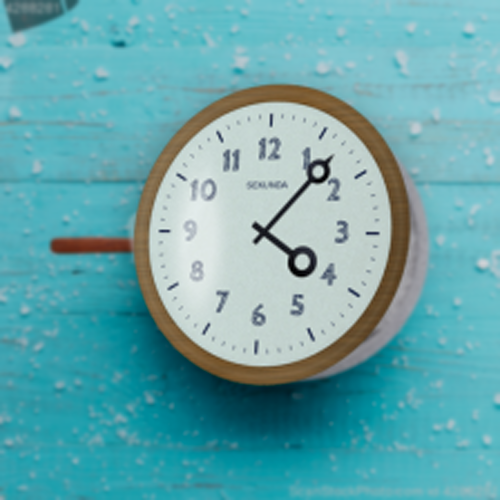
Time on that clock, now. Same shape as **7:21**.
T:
**4:07**
